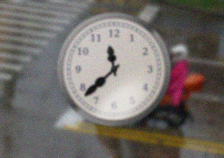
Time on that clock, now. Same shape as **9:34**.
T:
**11:38**
